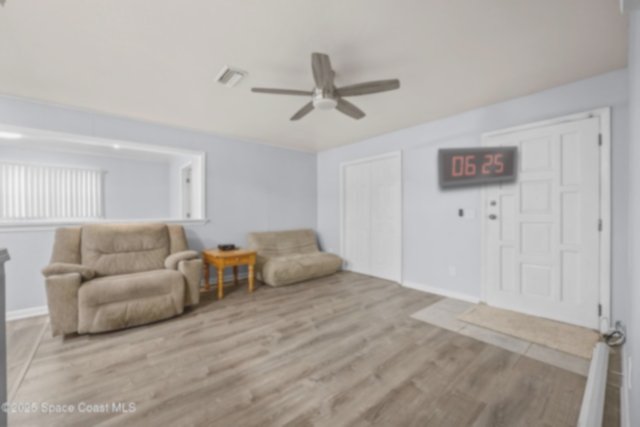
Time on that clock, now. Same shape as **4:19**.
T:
**6:25**
